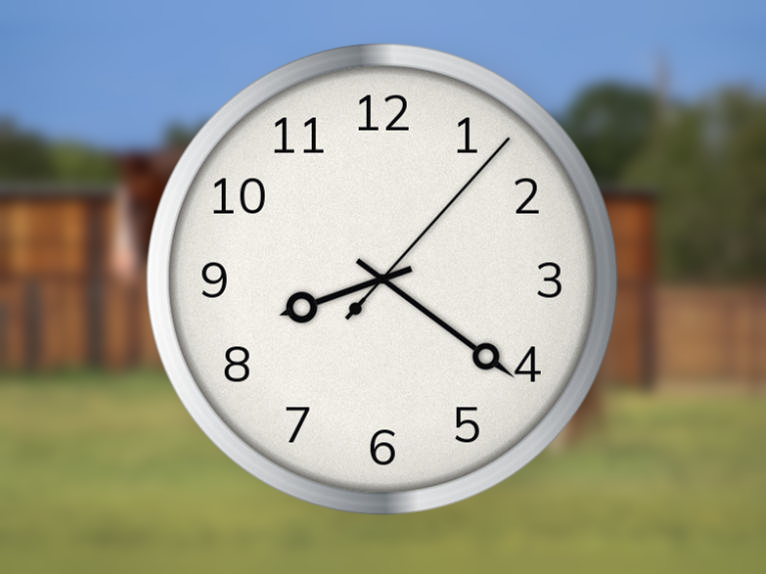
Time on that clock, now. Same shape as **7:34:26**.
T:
**8:21:07**
